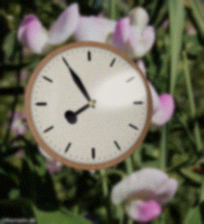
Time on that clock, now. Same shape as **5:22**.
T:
**7:55**
